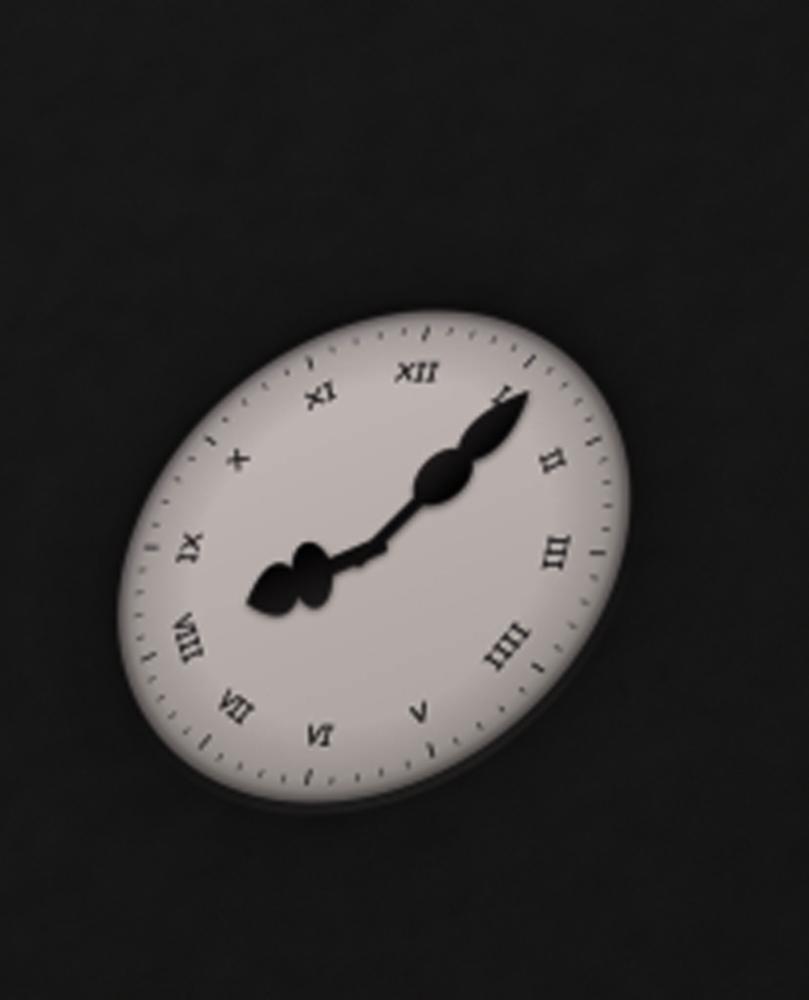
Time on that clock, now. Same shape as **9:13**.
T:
**8:06**
